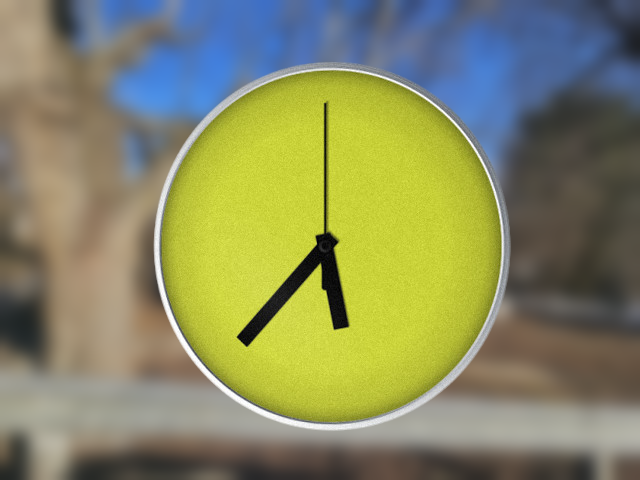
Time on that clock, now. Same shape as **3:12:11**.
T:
**5:37:00**
